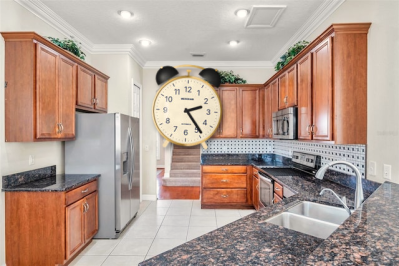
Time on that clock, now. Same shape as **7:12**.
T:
**2:24**
